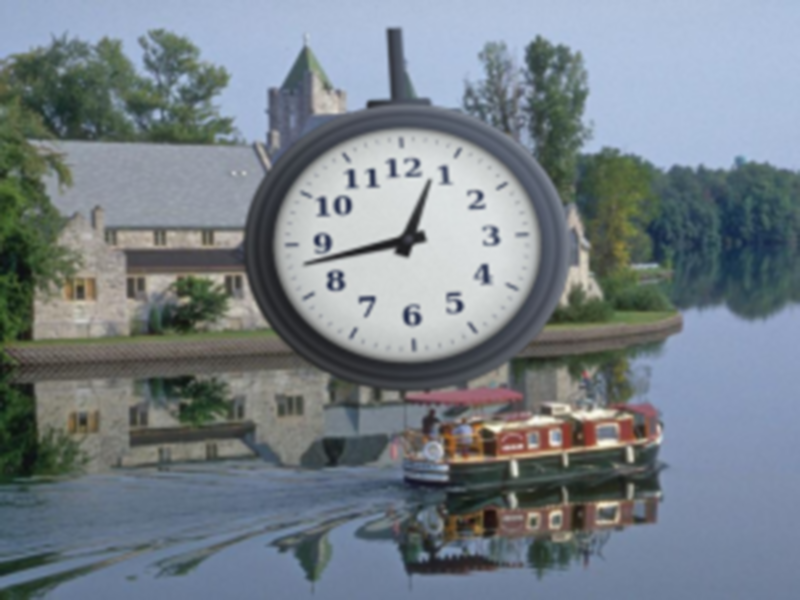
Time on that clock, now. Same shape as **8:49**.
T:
**12:43**
